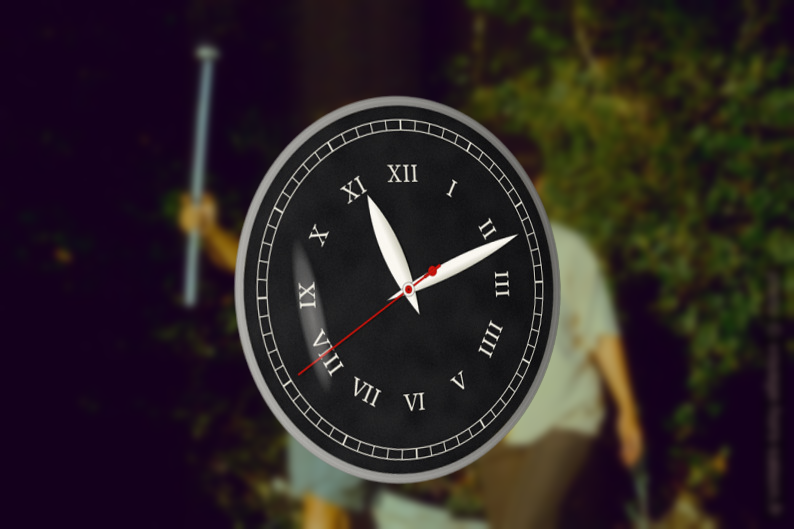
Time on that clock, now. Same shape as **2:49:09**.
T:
**11:11:40**
